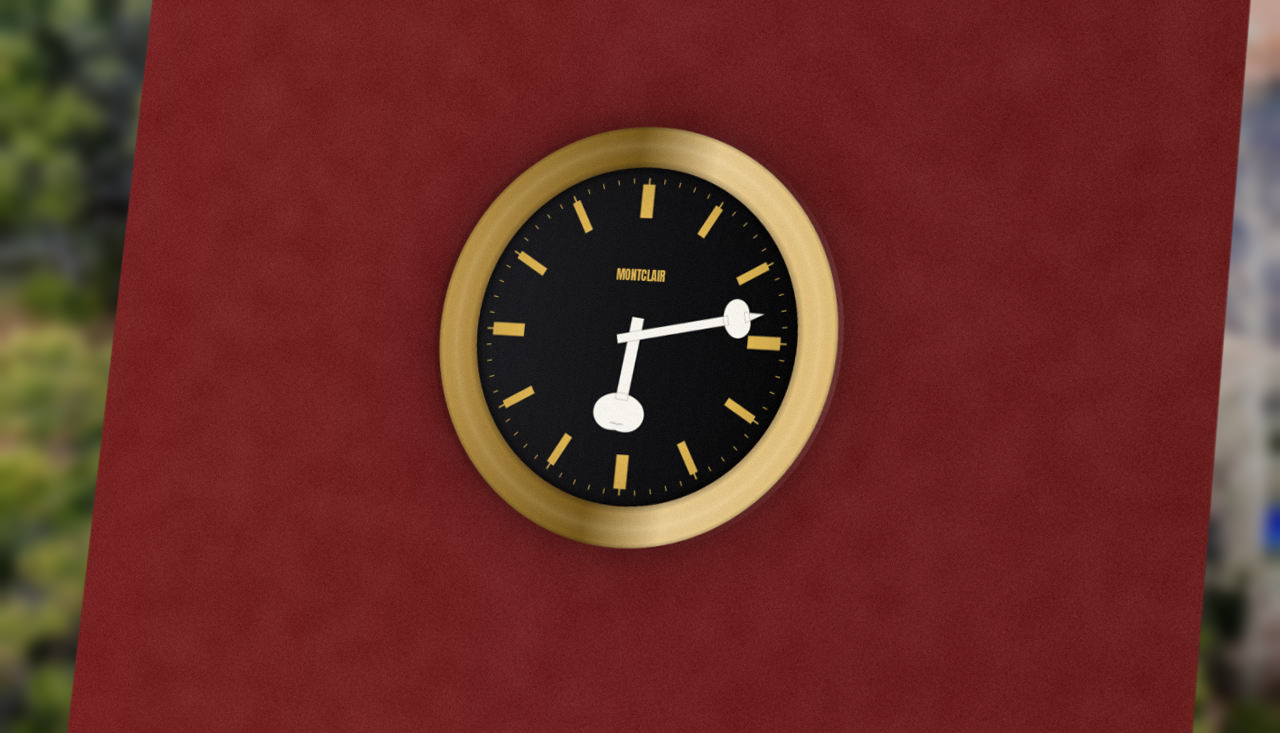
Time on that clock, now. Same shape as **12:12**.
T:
**6:13**
